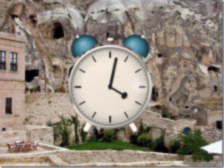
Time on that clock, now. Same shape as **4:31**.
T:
**4:02**
